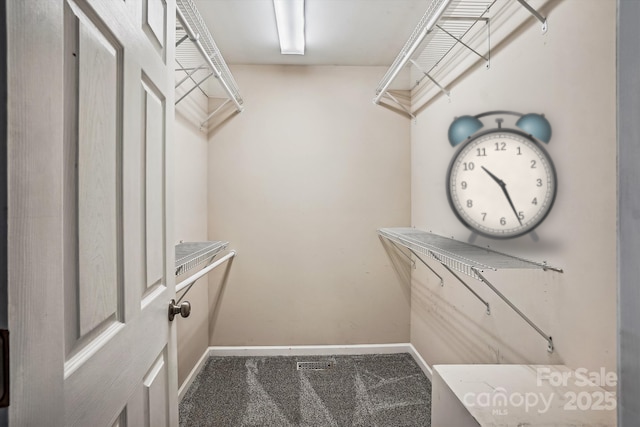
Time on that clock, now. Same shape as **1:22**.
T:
**10:26**
